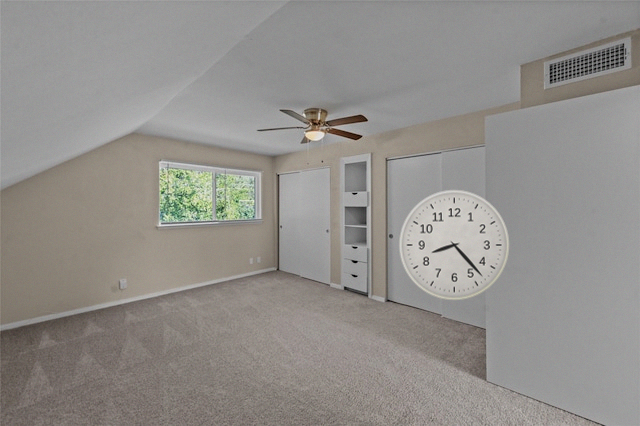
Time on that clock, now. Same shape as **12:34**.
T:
**8:23**
